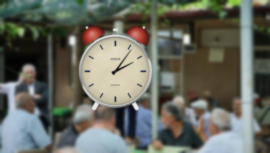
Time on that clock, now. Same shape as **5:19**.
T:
**2:06**
